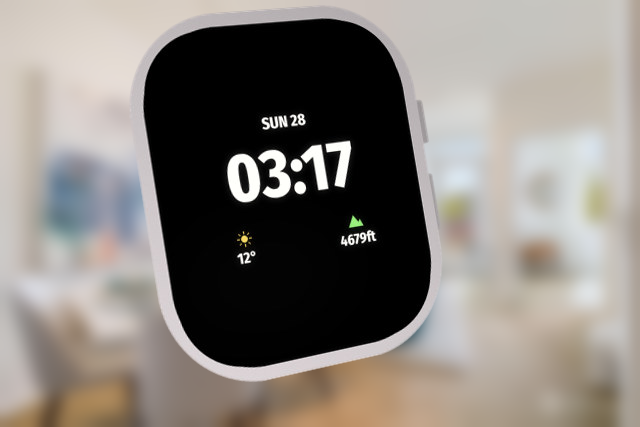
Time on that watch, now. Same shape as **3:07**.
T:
**3:17**
